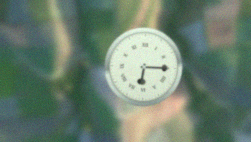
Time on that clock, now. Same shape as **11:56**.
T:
**6:15**
